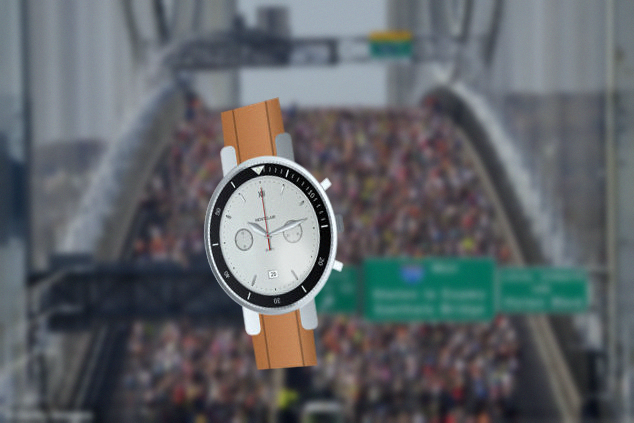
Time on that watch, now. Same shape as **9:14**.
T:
**10:13**
